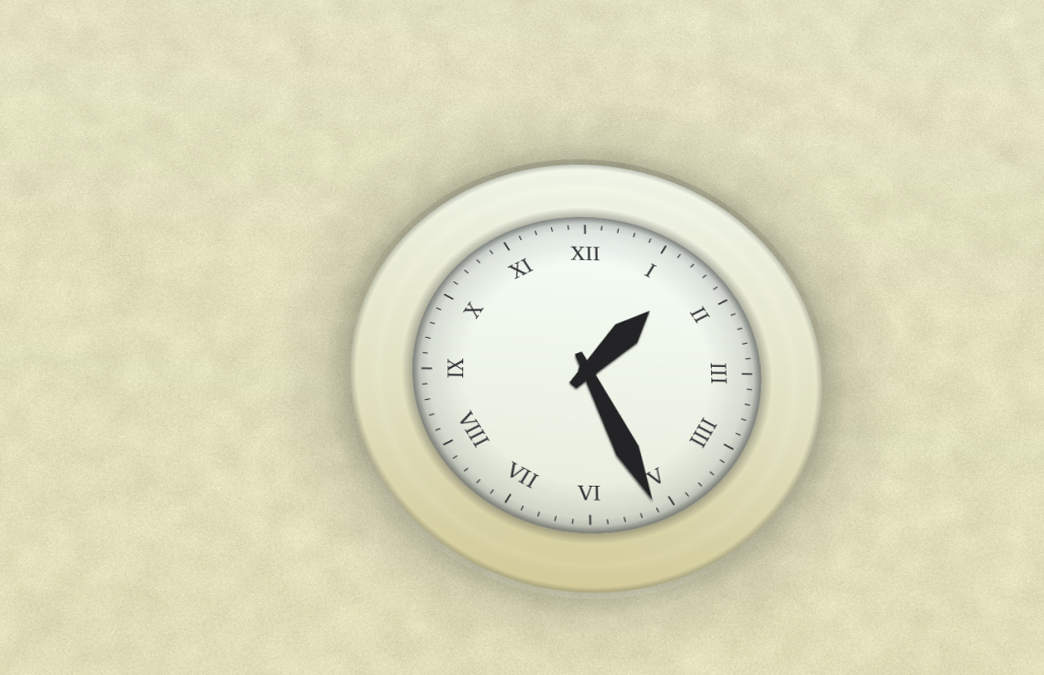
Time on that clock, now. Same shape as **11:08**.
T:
**1:26**
